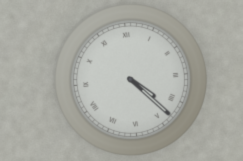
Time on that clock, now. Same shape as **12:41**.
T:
**4:23**
